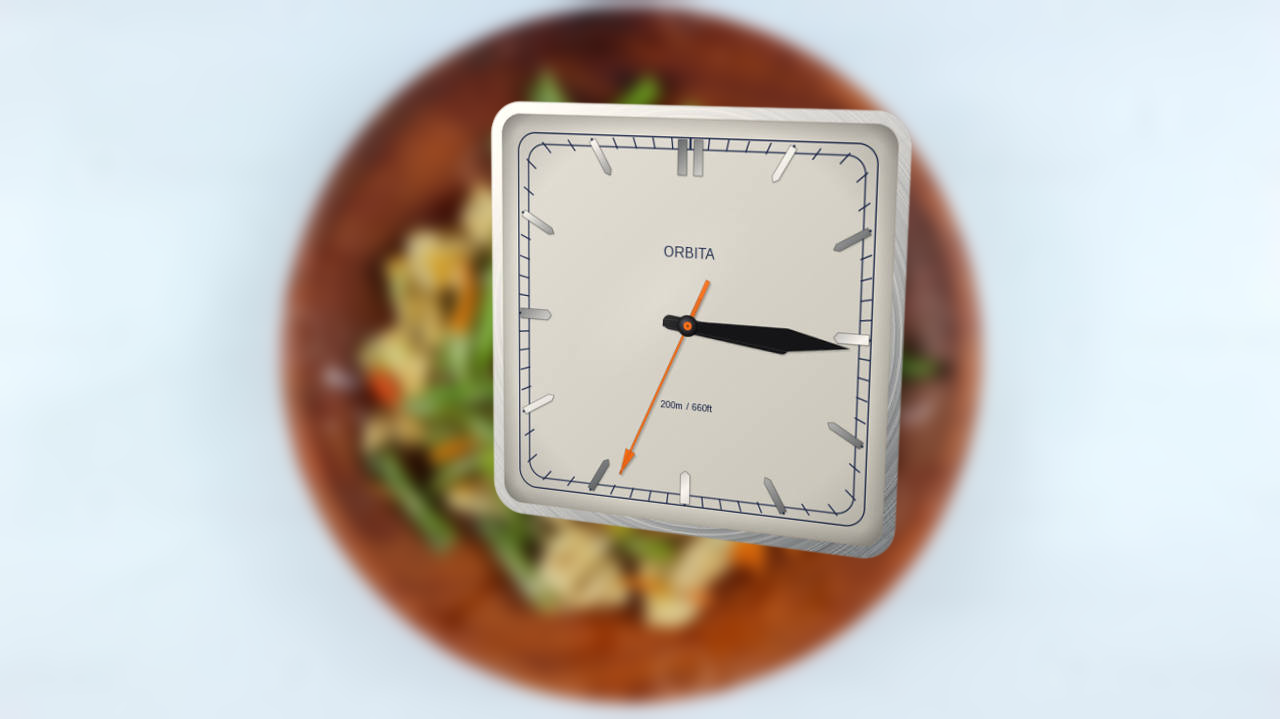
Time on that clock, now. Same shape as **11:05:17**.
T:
**3:15:34**
